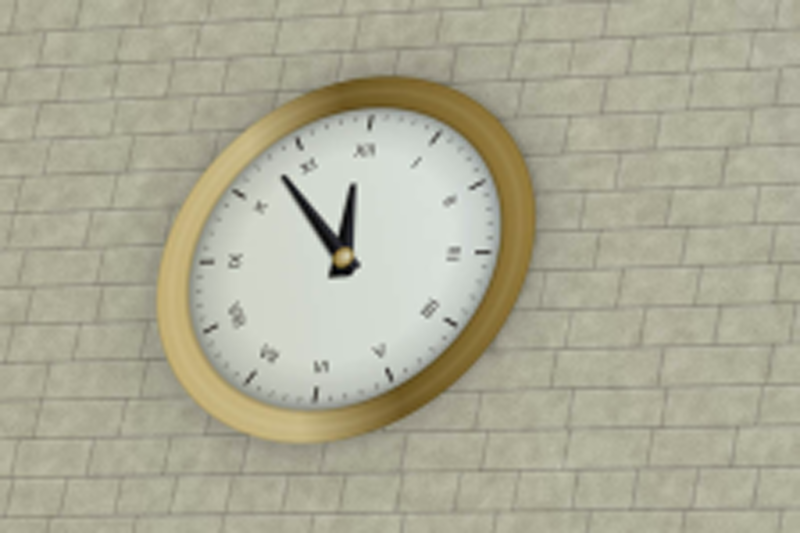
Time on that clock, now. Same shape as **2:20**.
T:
**11:53**
